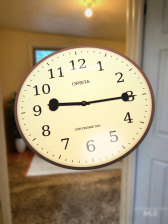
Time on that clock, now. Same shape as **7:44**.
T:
**9:15**
